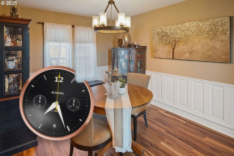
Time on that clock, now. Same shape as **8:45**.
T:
**7:26**
